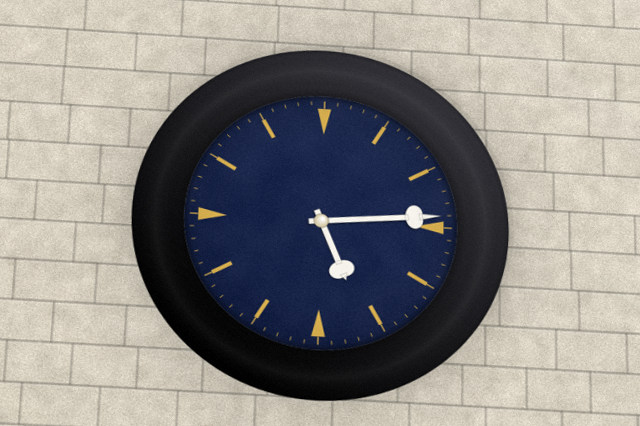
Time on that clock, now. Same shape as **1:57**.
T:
**5:14**
